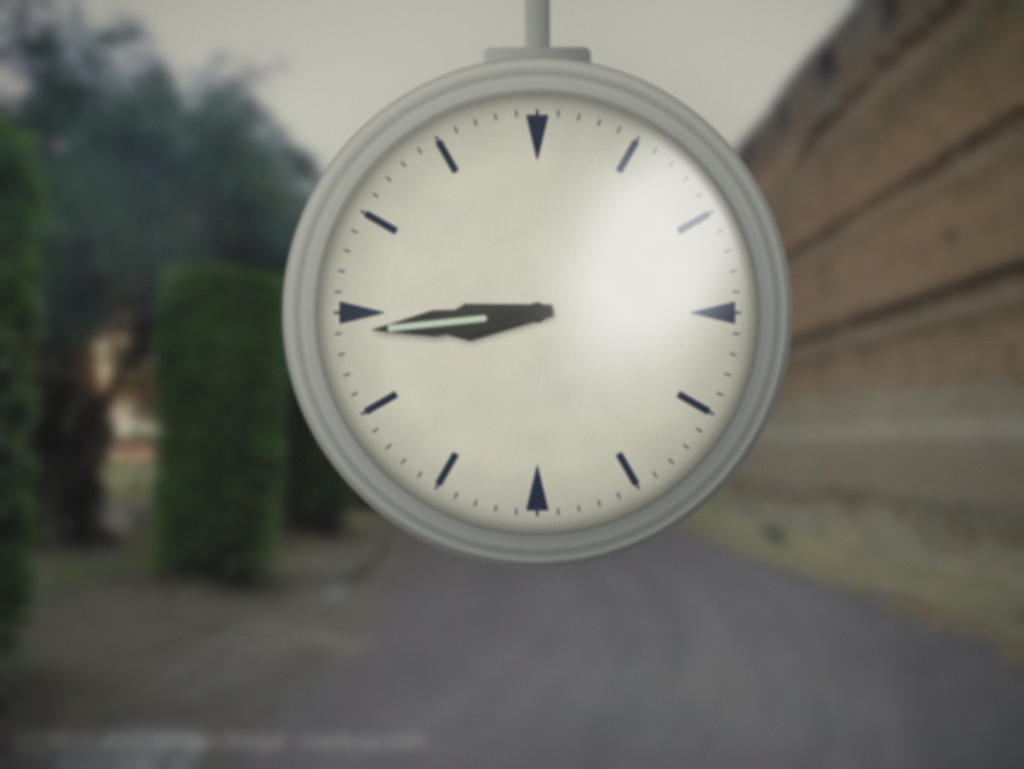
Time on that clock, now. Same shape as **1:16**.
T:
**8:44**
